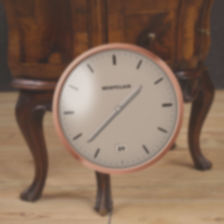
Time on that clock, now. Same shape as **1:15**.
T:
**1:38**
